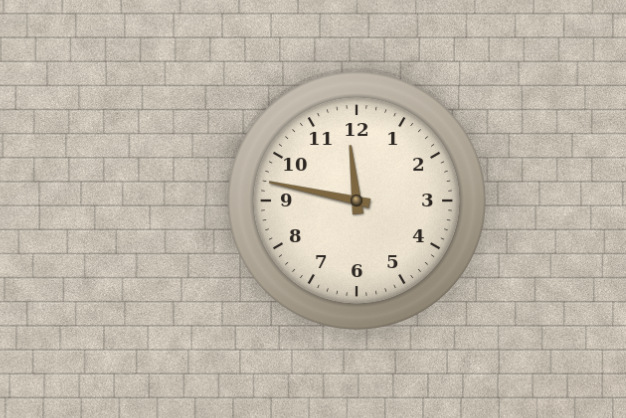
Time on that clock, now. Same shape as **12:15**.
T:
**11:47**
